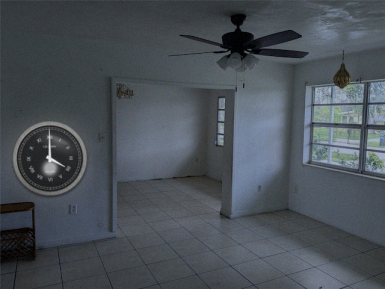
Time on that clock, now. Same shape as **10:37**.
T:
**4:00**
